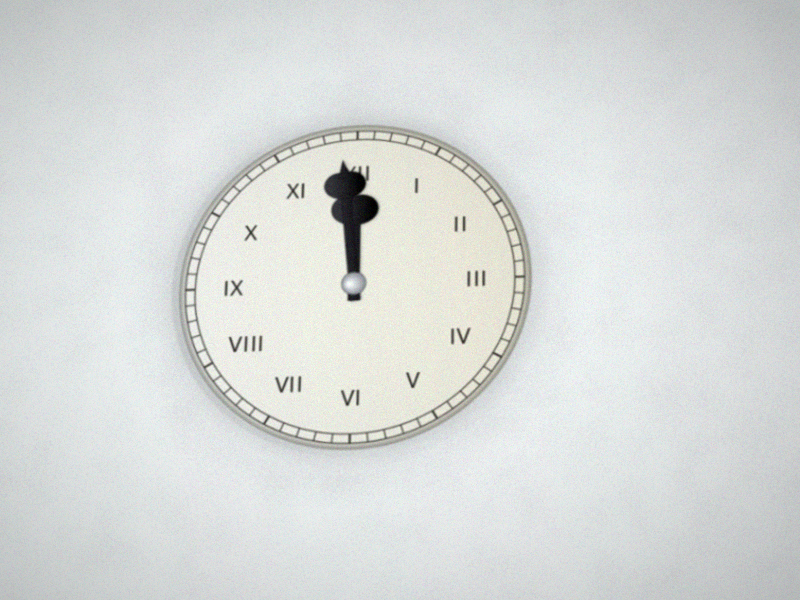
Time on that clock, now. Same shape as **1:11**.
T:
**11:59**
